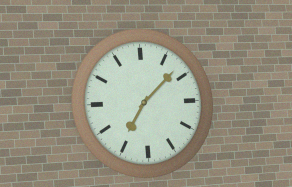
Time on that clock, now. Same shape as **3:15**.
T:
**7:08**
